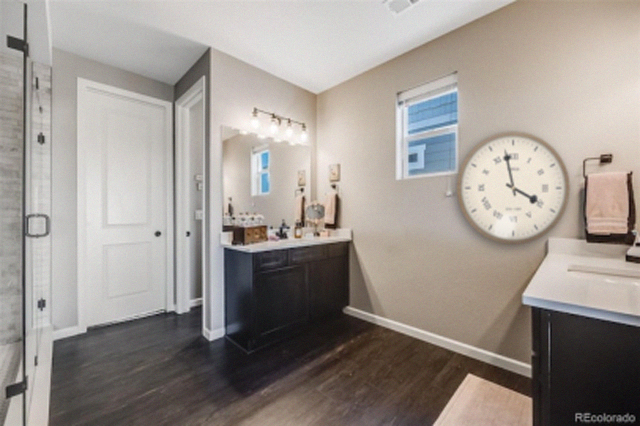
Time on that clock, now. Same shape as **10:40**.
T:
**3:58**
